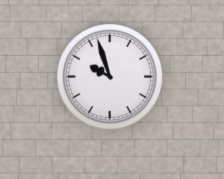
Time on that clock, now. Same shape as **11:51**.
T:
**9:57**
